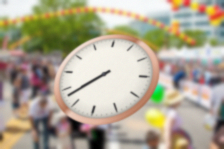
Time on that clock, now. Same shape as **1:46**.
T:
**7:38**
